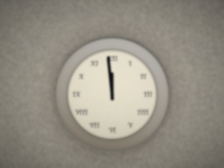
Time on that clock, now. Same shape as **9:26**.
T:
**11:59**
